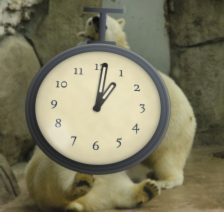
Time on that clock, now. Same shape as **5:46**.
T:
**1:01**
